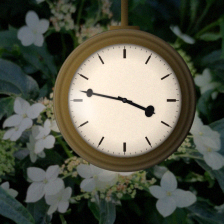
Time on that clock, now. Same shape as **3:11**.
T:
**3:47**
